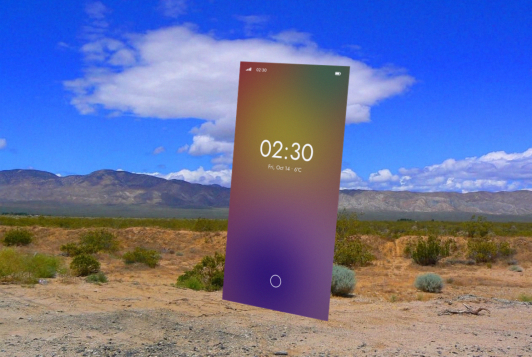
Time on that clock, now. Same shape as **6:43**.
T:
**2:30**
